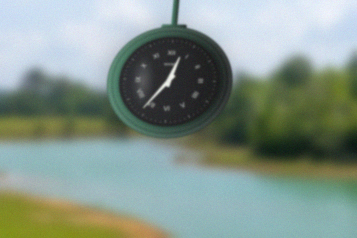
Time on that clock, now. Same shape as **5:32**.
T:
**12:36**
